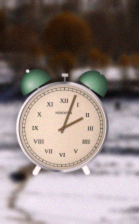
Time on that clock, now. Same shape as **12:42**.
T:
**2:03**
